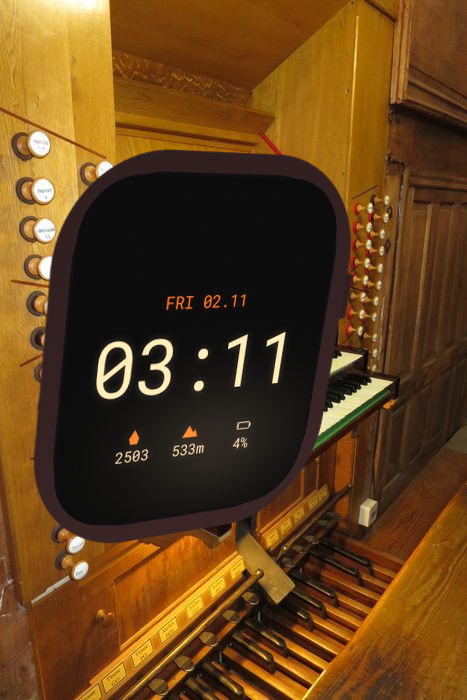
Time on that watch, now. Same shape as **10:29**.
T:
**3:11**
